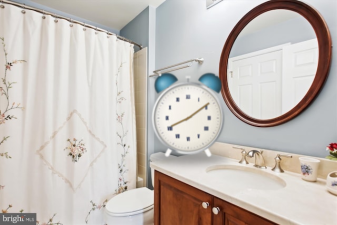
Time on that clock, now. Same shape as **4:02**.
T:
**8:09**
